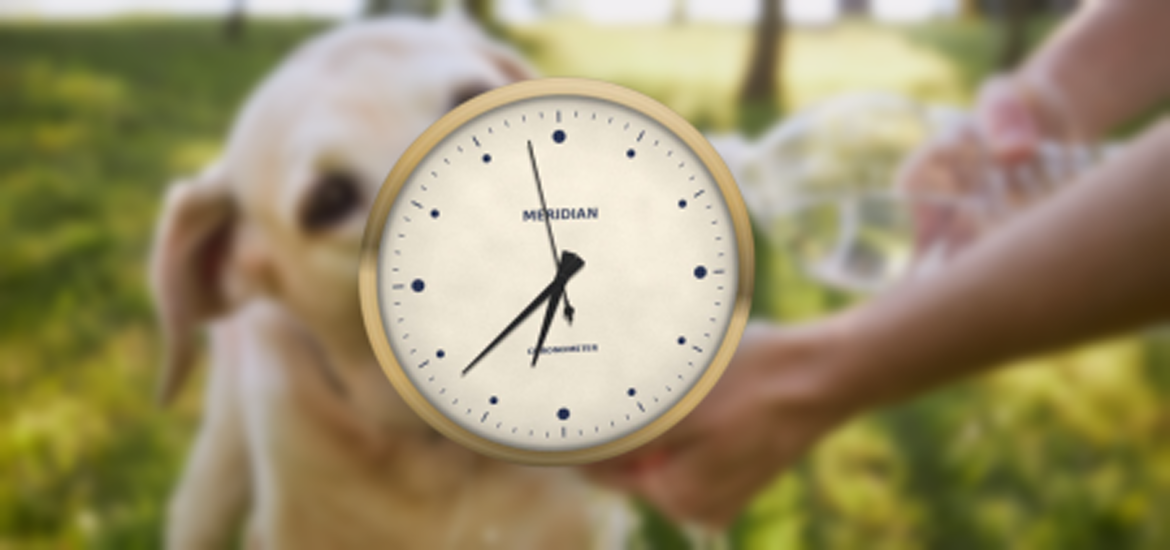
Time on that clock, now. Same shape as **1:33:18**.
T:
**6:37:58**
